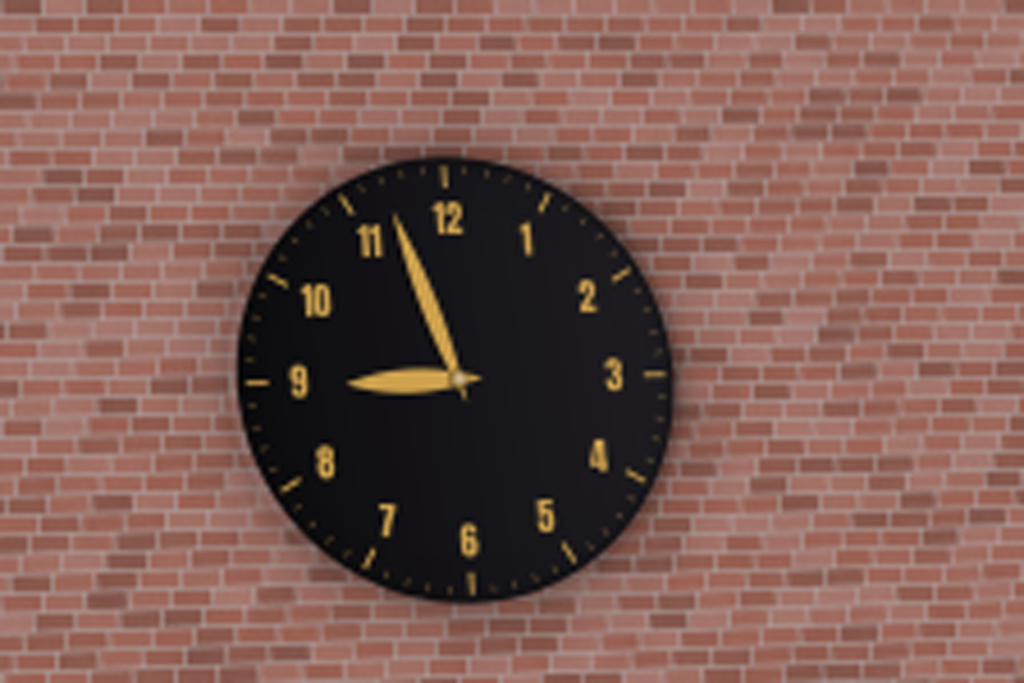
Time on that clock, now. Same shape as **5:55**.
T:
**8:57**
